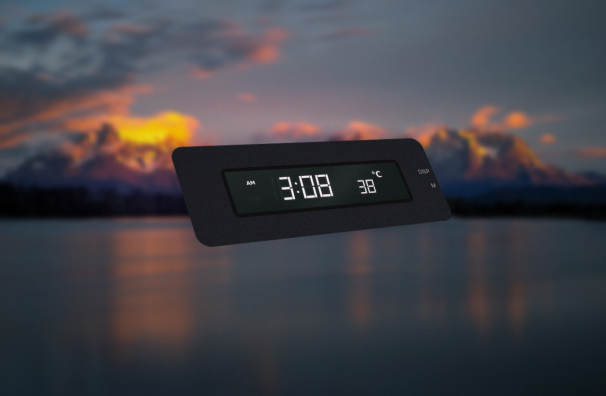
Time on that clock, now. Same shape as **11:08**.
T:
**3:08**
